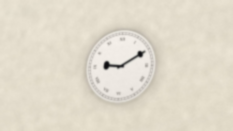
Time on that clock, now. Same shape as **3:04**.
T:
**9:10**
